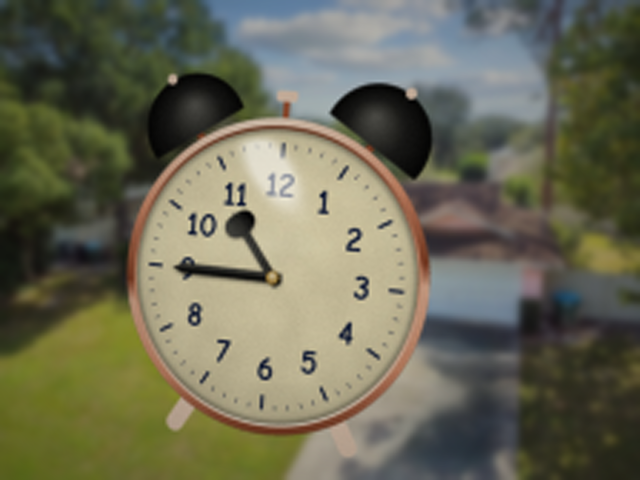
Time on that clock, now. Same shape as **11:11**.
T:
**10:45**
